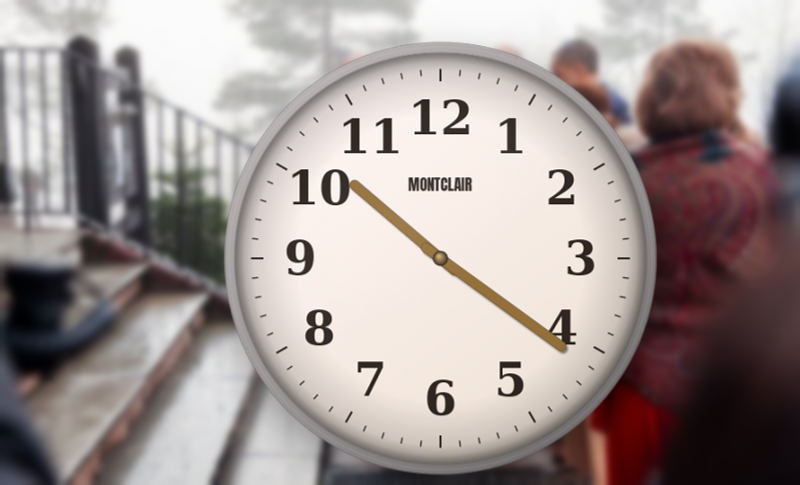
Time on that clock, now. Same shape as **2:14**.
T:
**10:21**
